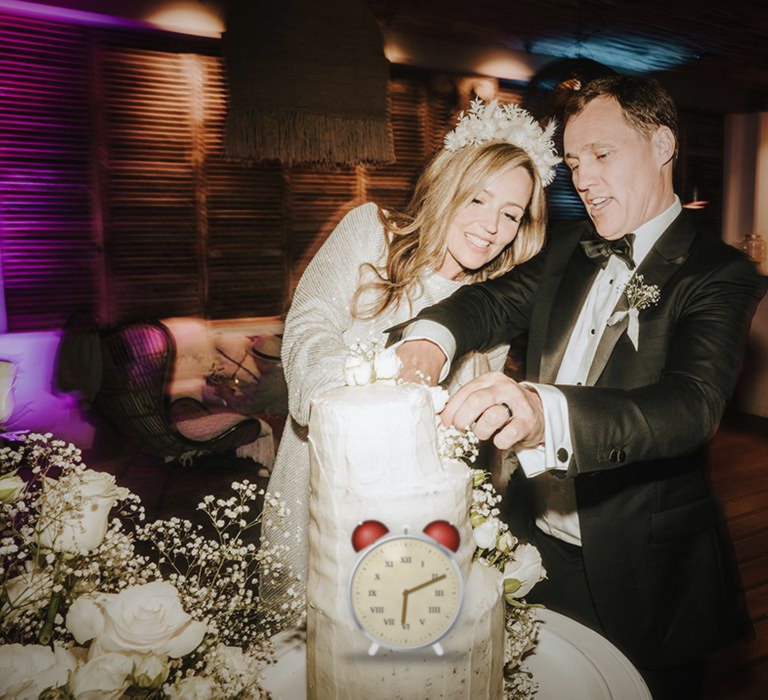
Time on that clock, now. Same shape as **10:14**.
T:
**6:11**
